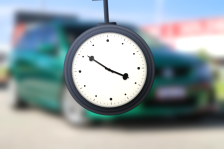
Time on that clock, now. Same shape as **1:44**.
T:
**3:51**
